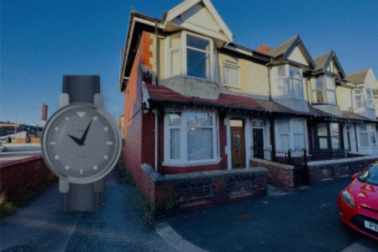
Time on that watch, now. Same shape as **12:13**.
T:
**10:04**
